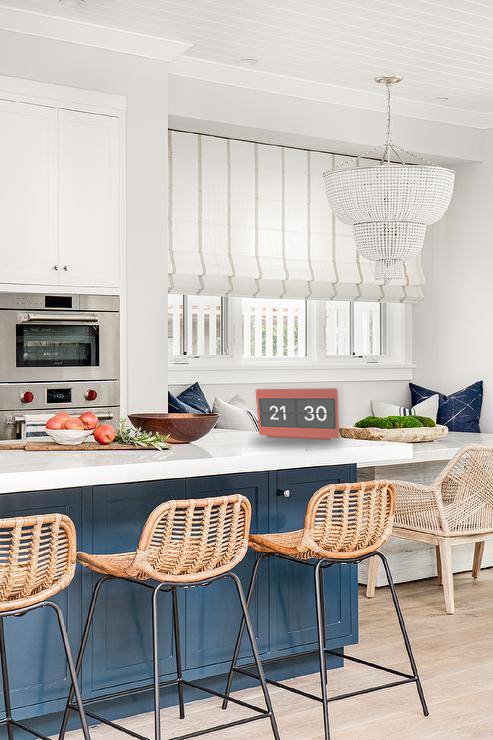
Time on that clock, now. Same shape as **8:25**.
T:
**21:30**
